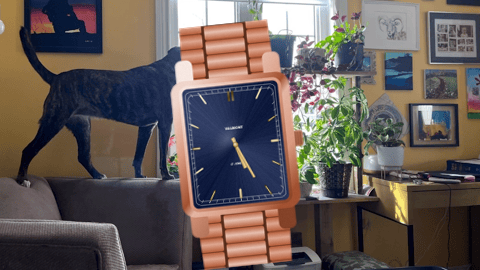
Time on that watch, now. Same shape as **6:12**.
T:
**5:26**
